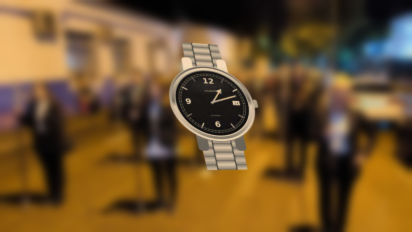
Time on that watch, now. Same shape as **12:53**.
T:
**1:12**
